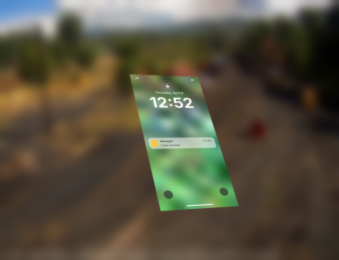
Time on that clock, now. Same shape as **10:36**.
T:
**12:52**
